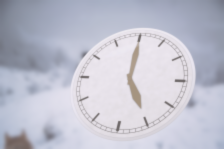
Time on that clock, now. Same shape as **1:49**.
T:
**5:00**
